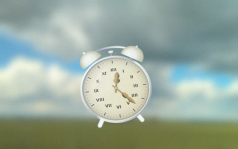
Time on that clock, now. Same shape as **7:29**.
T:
**12:23**
